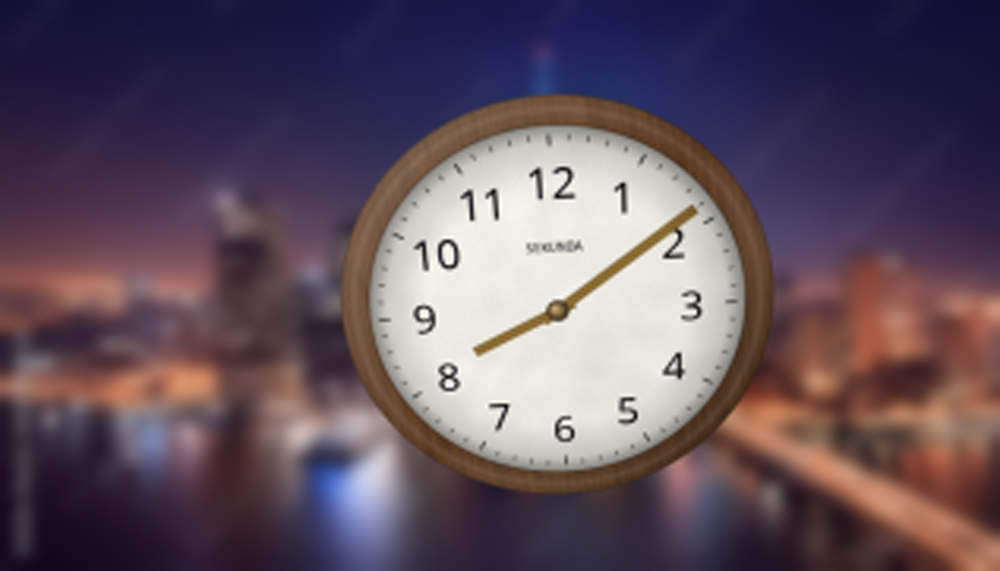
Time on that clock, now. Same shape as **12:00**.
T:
**8:09**
